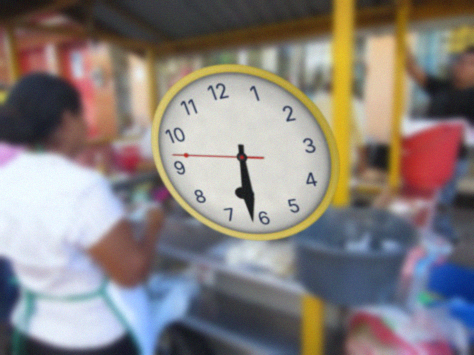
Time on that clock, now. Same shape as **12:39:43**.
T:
**6:31:47**
